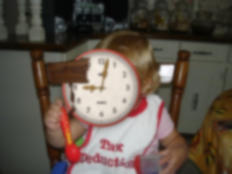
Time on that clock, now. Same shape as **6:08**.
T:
**9:02**
